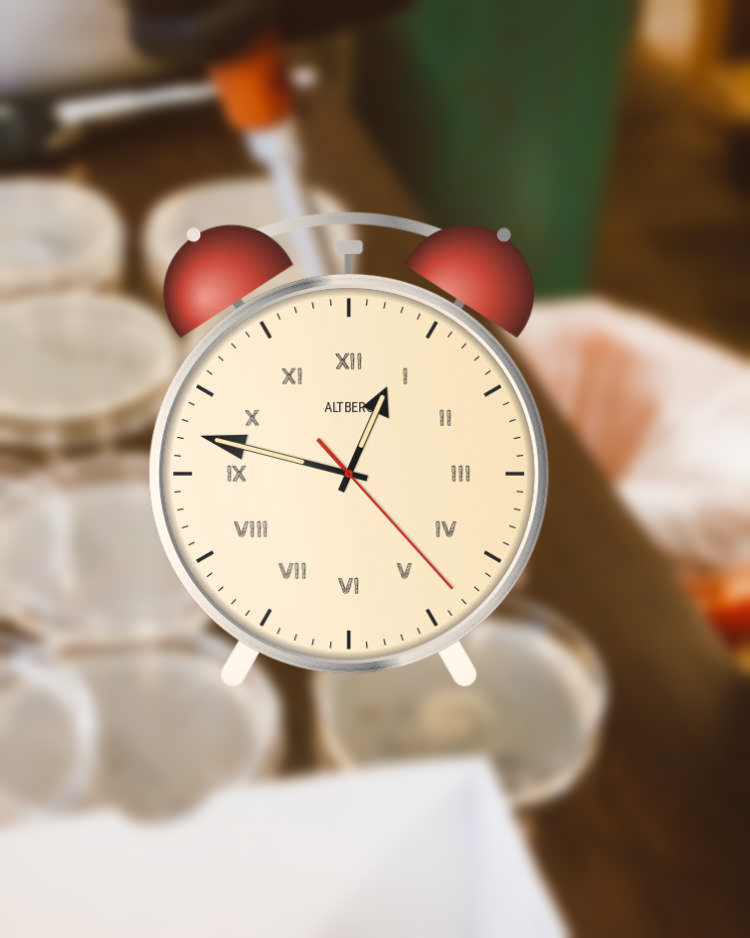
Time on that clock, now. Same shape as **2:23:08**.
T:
**12:47:23**
